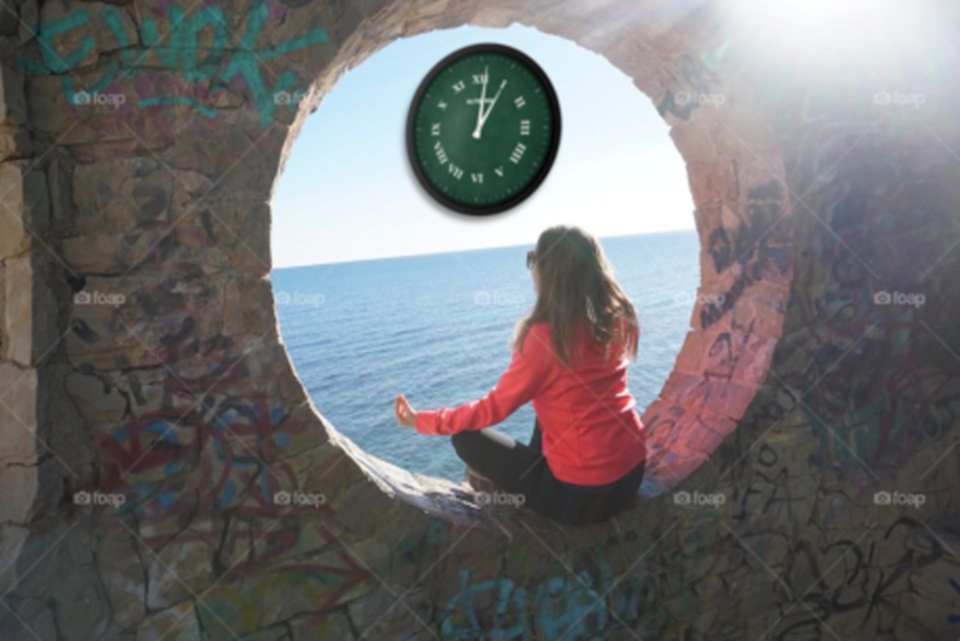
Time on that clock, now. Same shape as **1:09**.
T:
**1:01**
